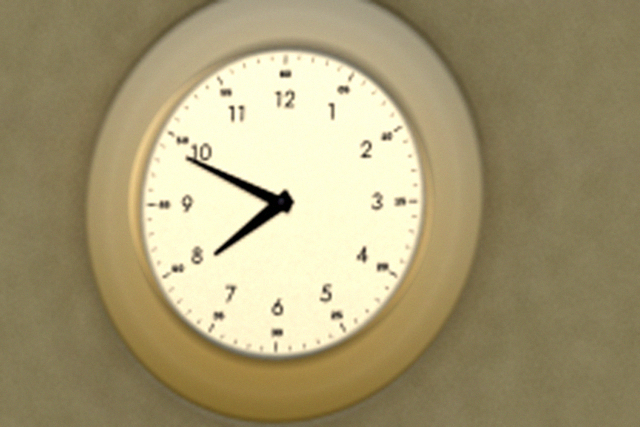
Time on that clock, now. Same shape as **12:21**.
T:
**7:49**
